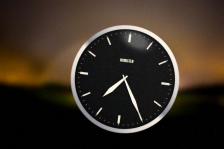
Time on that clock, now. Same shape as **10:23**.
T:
**7:25**
